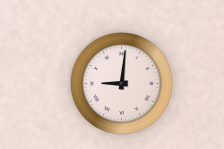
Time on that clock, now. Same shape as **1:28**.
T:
**9:01**
